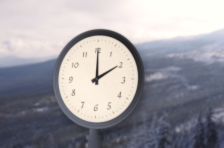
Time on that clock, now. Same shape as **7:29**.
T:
**2:00**
